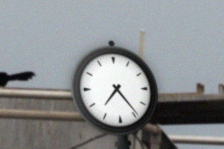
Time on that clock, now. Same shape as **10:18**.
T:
**7:24**
